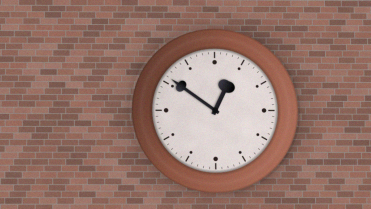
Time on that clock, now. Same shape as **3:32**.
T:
**12:51**
